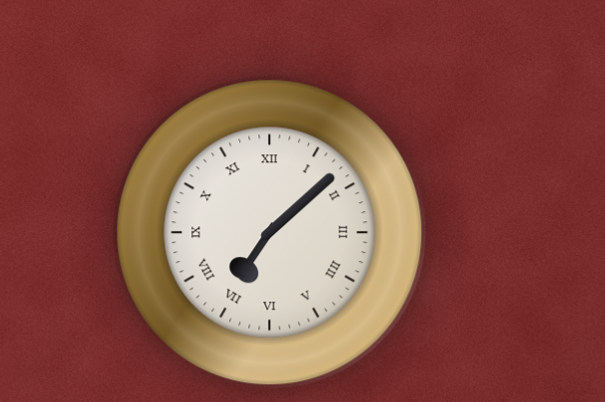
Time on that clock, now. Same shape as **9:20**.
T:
**7:08**
